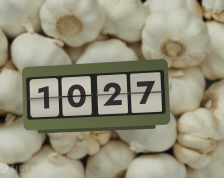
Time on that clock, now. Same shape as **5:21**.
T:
**10:27**
